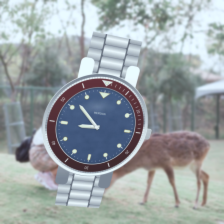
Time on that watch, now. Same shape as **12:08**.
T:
**8:52**
